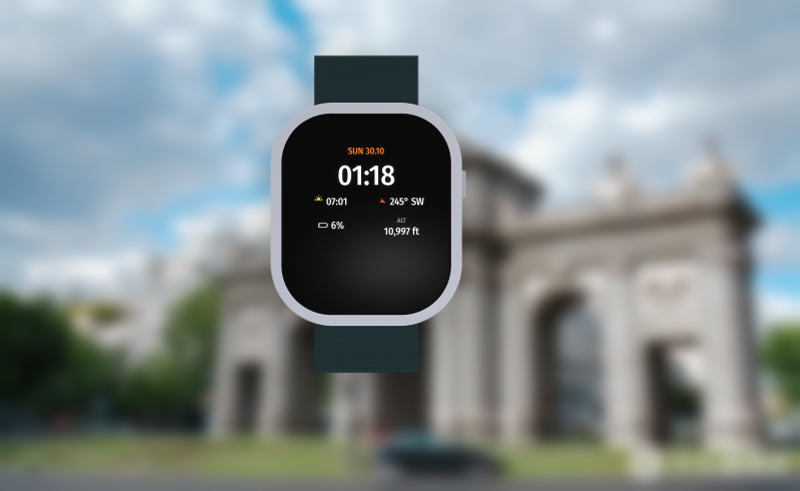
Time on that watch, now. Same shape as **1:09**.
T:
**1:18**
